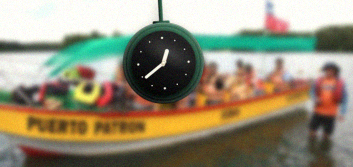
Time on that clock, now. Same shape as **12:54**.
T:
**12:39**
